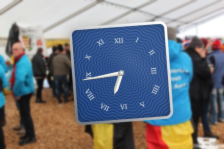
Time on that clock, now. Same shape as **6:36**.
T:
**6:44**
